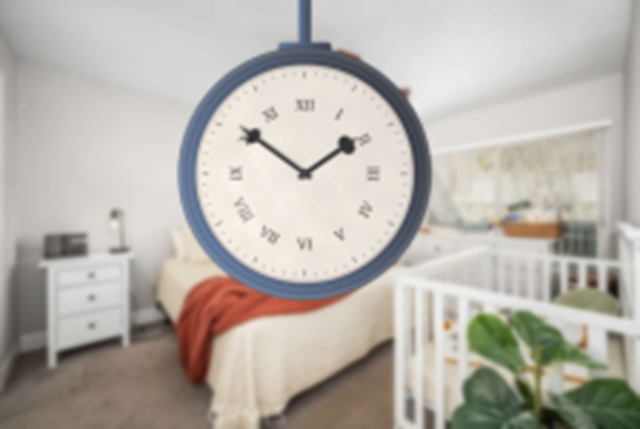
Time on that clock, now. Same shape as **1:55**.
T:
**1:51**
